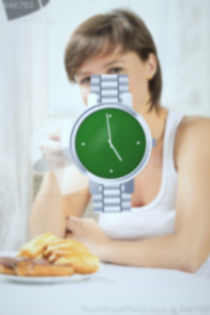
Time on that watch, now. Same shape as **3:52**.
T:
**4:59**
